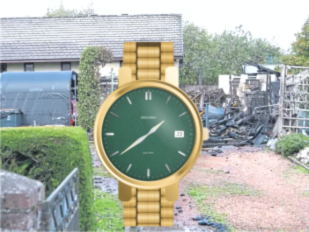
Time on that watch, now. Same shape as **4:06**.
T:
**1:39**
